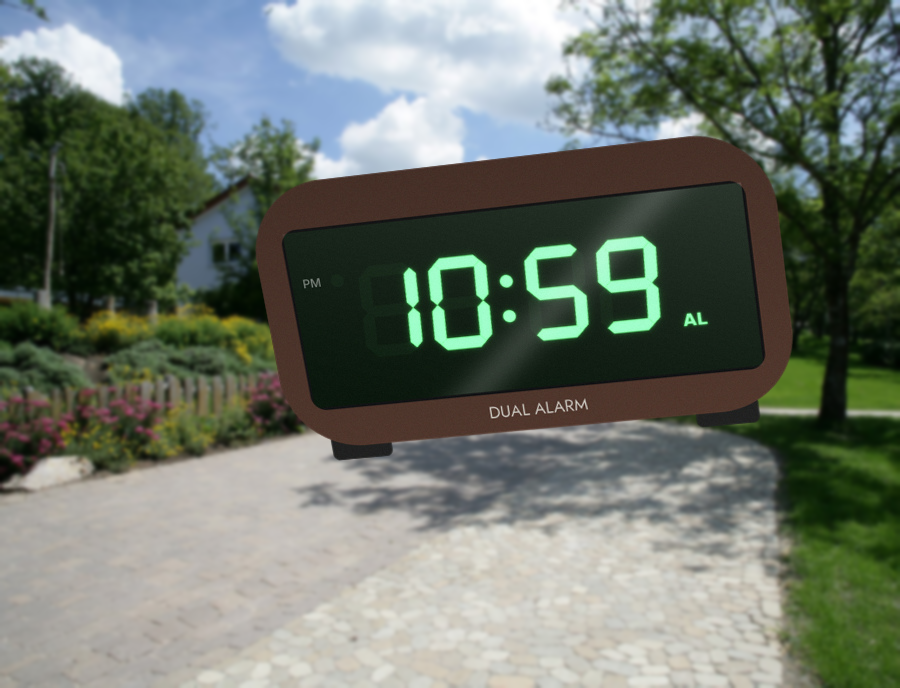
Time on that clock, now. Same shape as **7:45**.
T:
**10:59**
